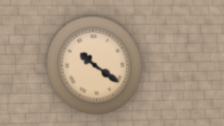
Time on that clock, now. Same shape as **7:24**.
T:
**10:21**
